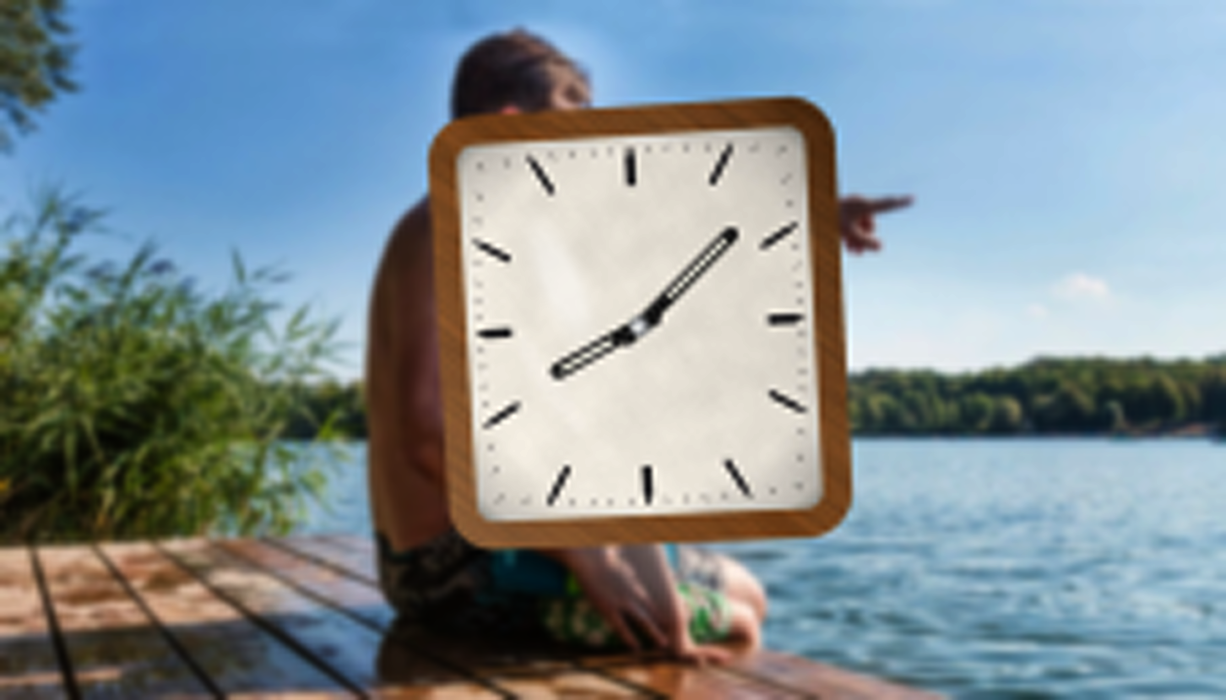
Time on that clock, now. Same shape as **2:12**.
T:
**8:08**
